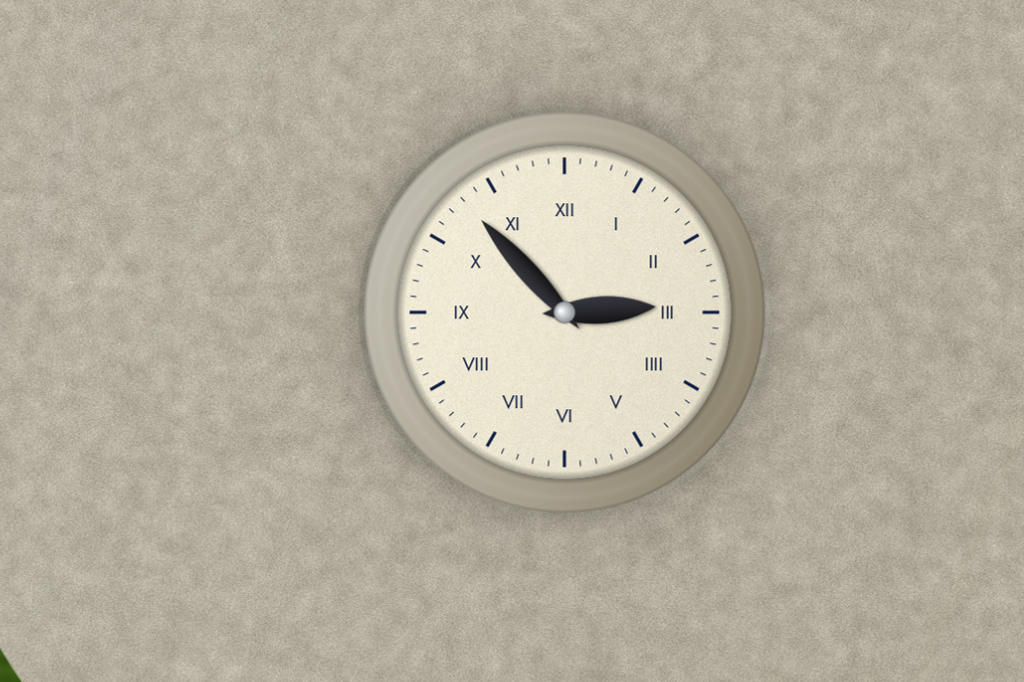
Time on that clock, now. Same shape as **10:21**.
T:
**2:53**
